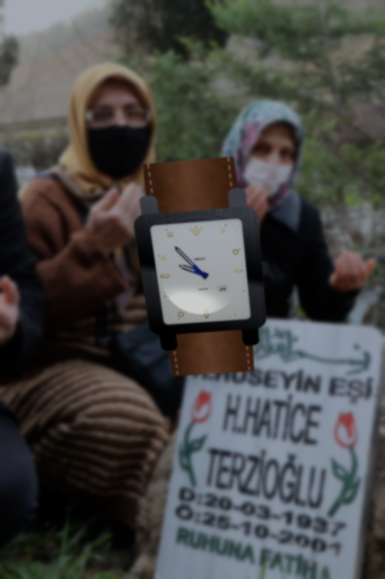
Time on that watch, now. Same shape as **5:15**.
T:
**9:54**
